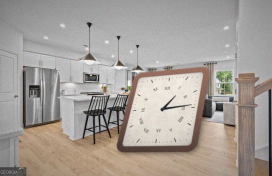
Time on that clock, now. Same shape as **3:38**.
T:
**1:14**
